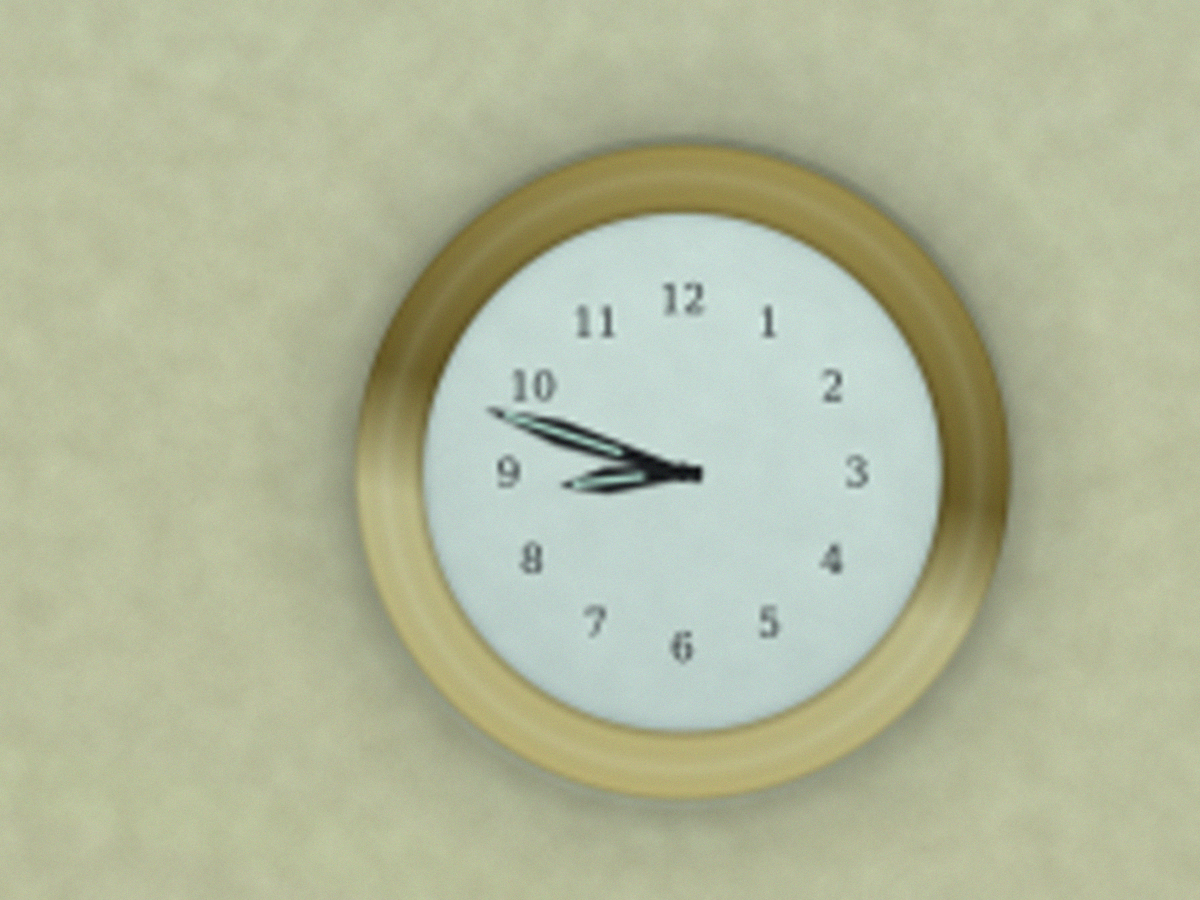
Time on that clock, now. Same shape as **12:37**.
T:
**8:48**
